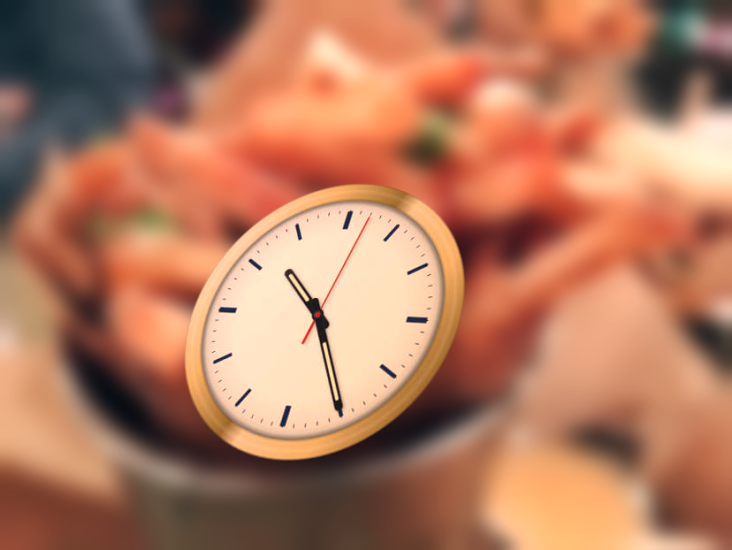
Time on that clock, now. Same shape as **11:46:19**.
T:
**10:25:02**
